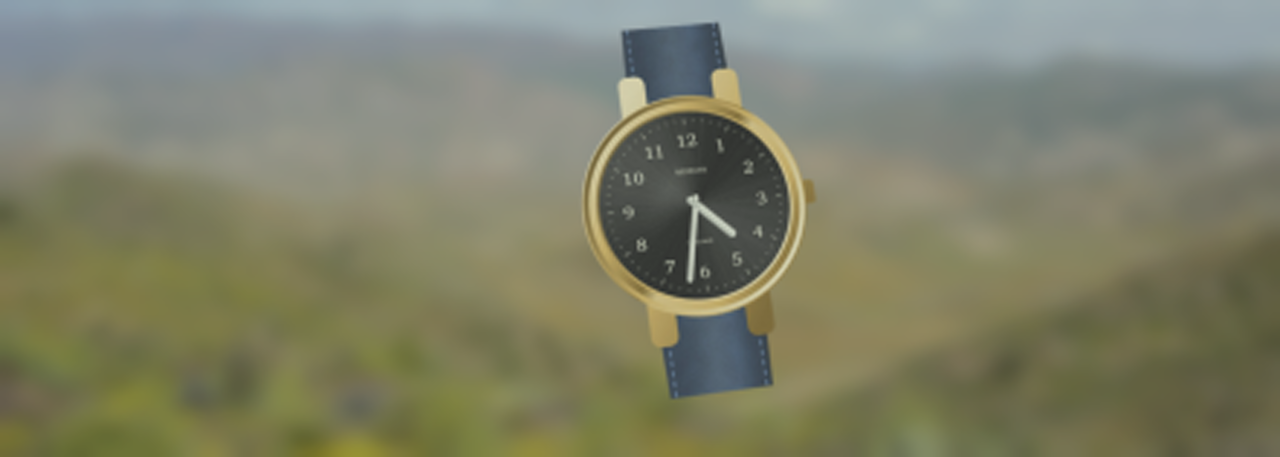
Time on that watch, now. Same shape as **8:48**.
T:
**4:32**
